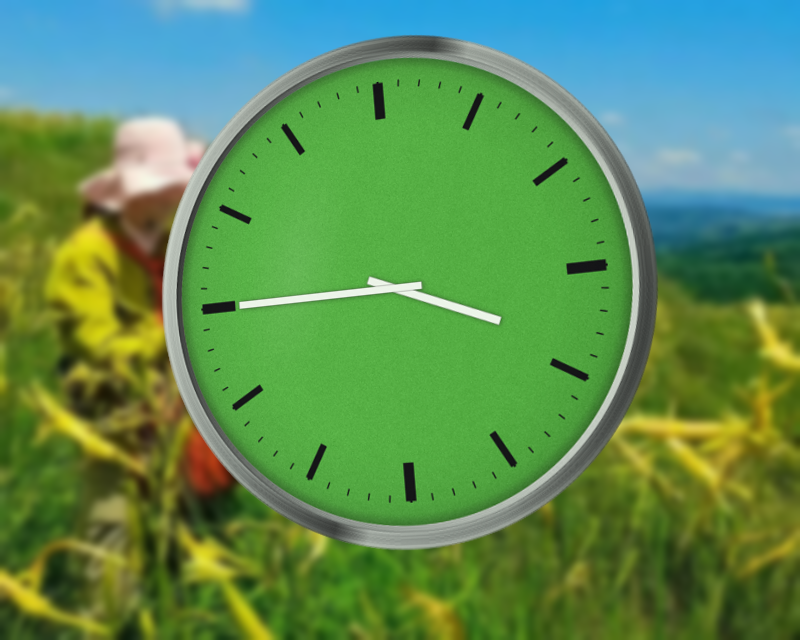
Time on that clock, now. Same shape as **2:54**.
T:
**3:45**
